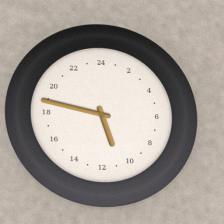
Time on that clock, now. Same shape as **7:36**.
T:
**10:47**
